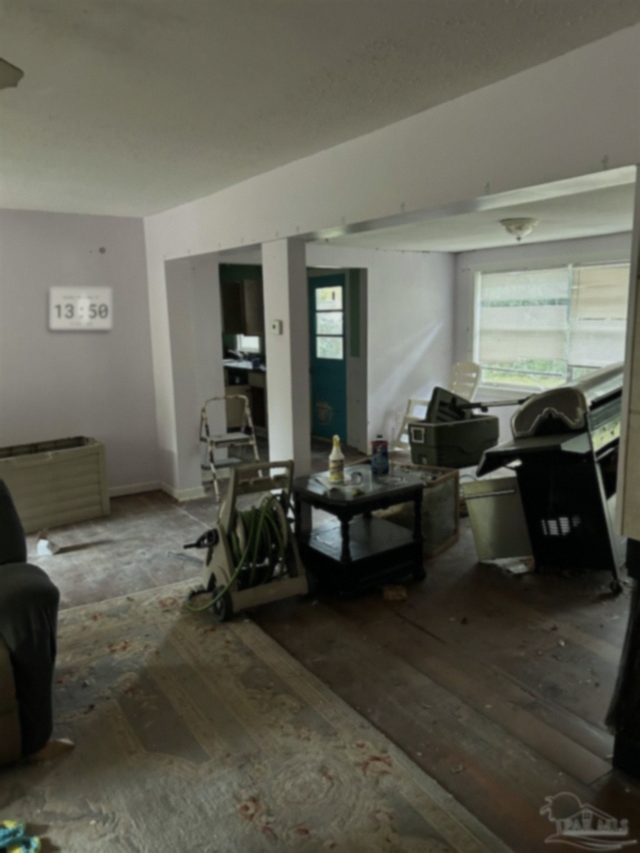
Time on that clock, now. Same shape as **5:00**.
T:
**13:50**
